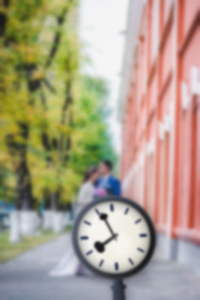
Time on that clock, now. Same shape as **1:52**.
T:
**7:56**
